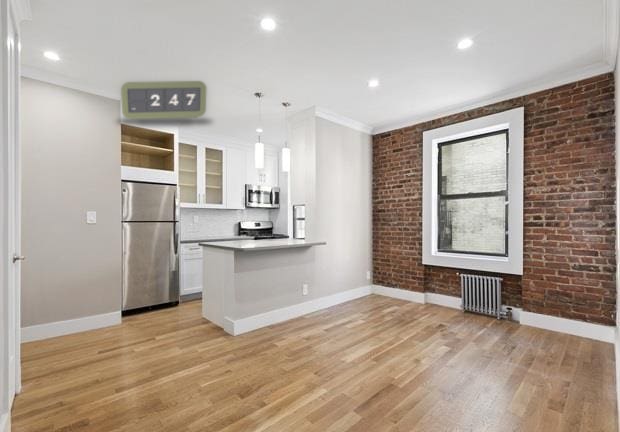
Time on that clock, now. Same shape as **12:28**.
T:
**2:47**
